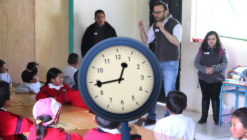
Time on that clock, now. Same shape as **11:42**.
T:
**12:44**
